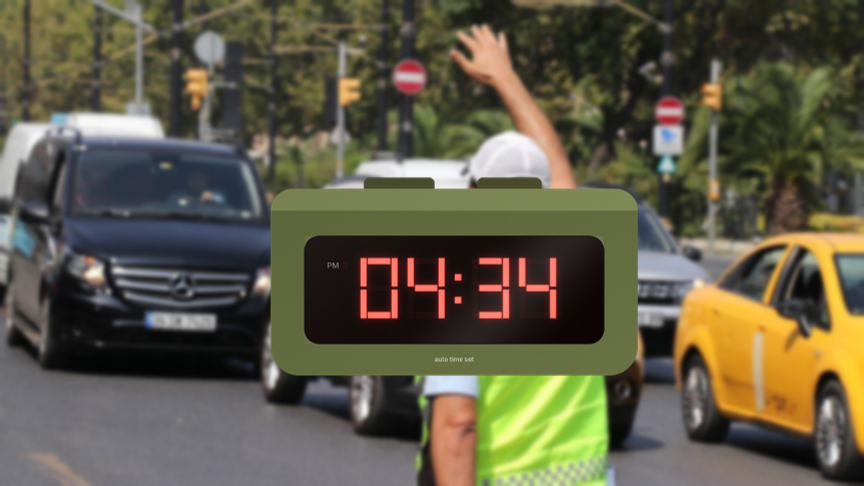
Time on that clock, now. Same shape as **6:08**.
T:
**4:34**
